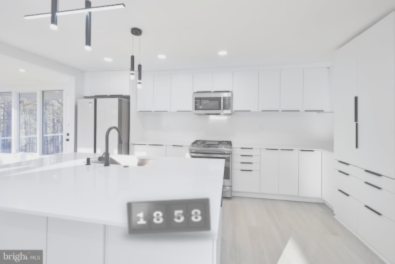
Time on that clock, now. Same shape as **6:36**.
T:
**18:58**
